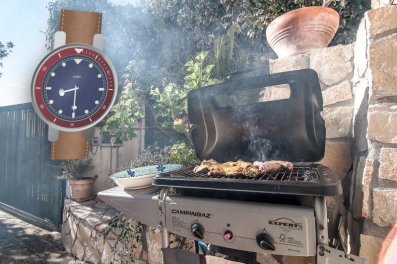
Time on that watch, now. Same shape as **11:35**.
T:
**8:30**
